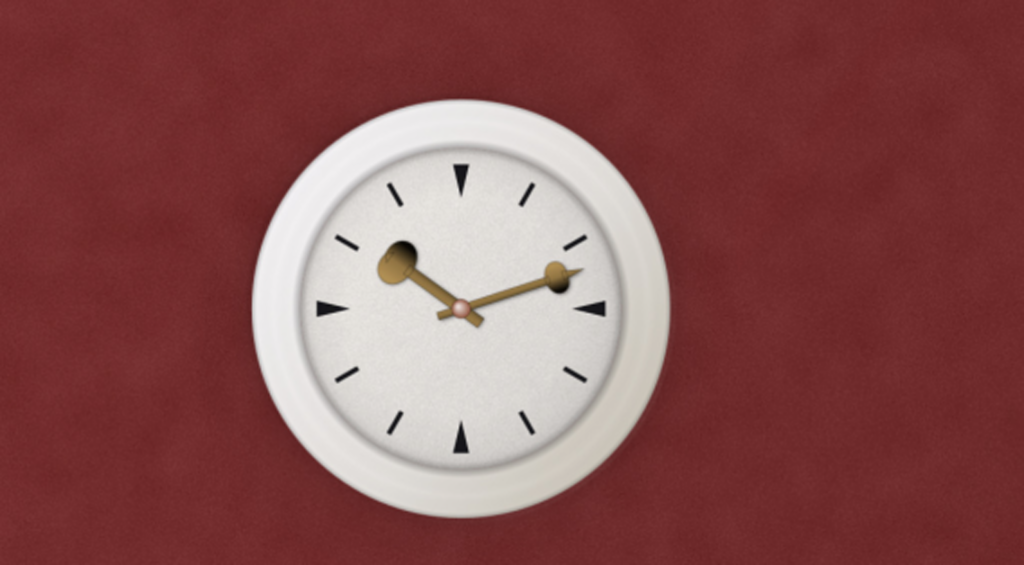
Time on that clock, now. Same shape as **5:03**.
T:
**10:12**
